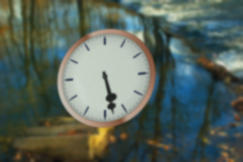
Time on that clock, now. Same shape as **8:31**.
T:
**5:28**
